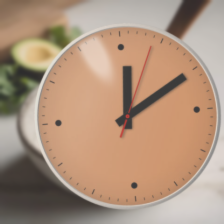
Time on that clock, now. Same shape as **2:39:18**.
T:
**12:10:04**
